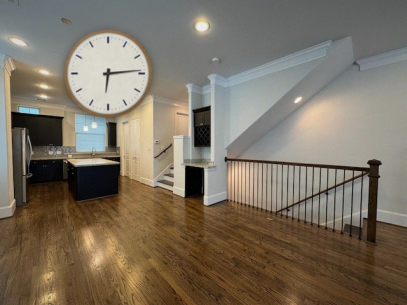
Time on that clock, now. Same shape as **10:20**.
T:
**6:14**
